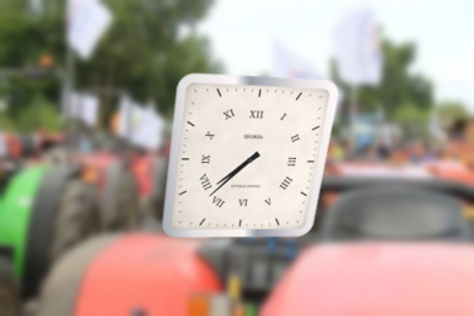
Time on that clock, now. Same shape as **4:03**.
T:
**7:37**
